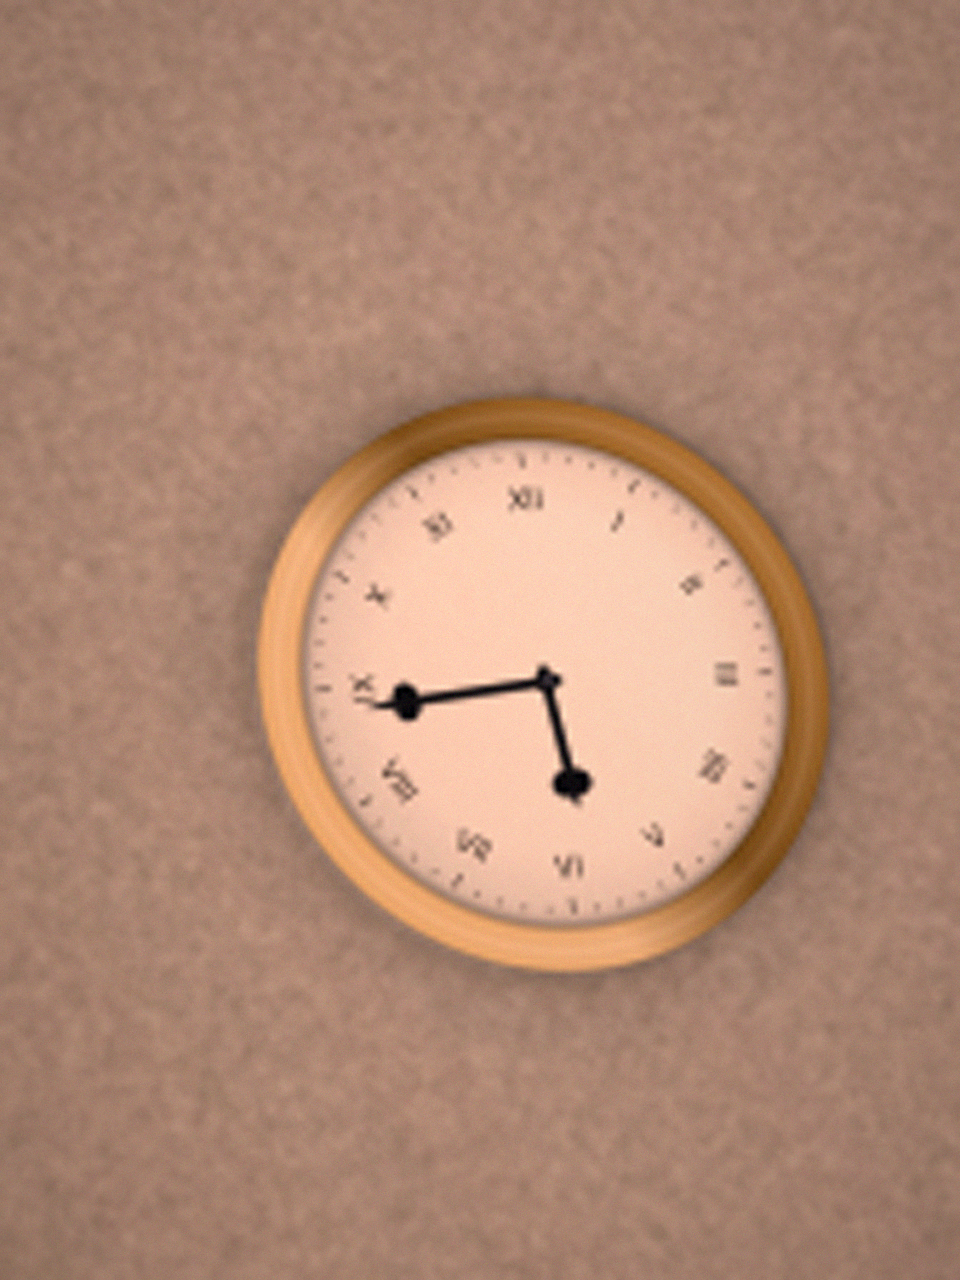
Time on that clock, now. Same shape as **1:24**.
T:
**5:44**
